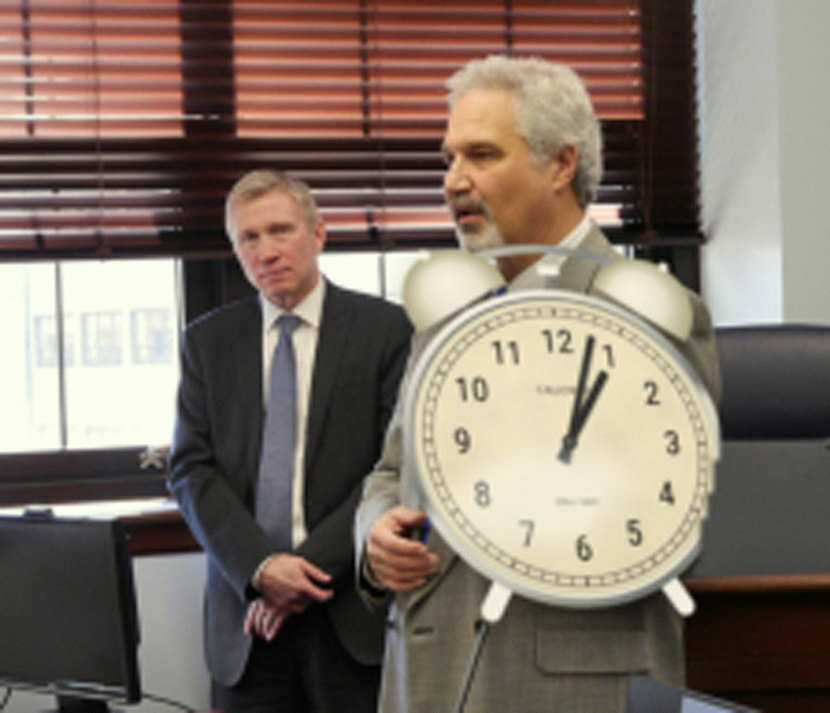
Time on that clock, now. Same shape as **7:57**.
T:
**1:03**
